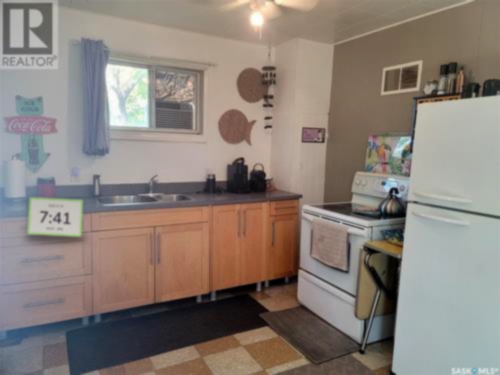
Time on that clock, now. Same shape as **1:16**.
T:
**7:41**
